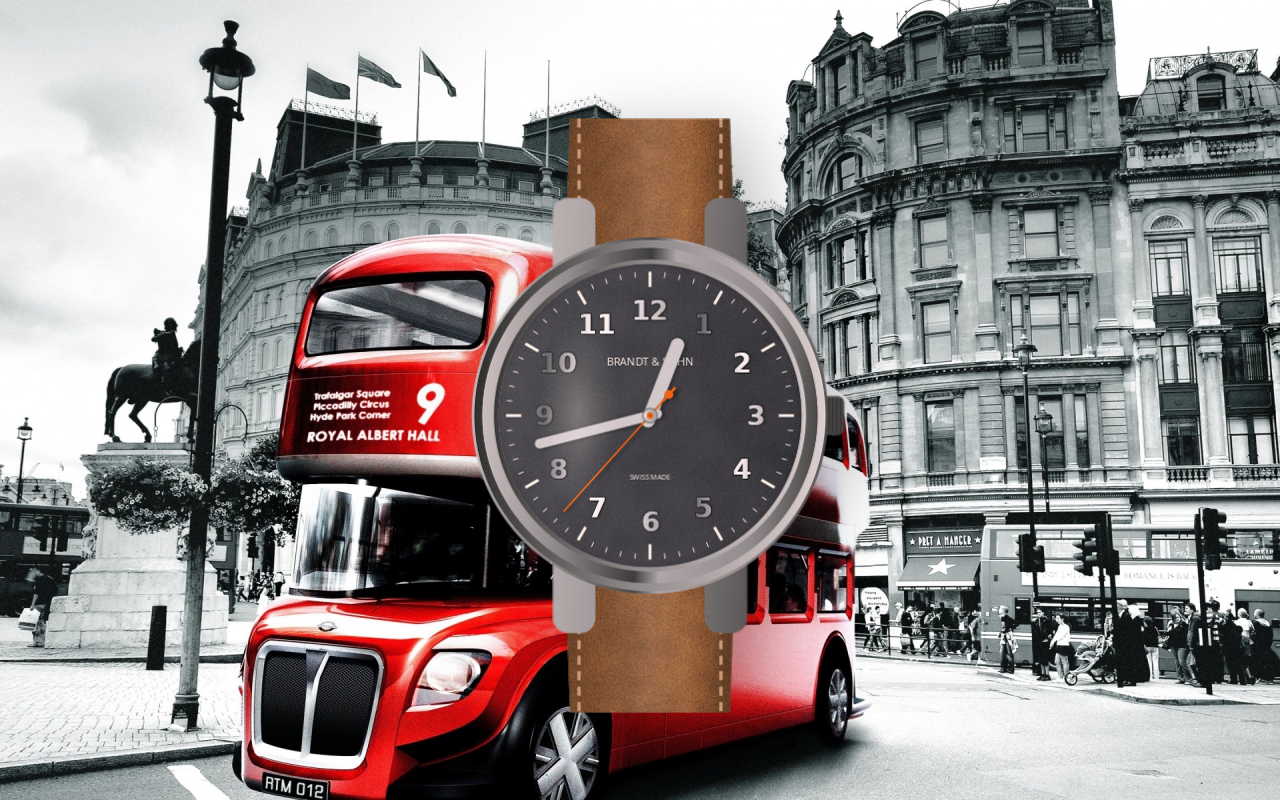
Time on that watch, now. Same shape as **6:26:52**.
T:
**12:42:37**
